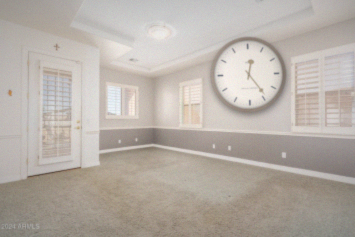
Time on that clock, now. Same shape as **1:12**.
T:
**12:24**
